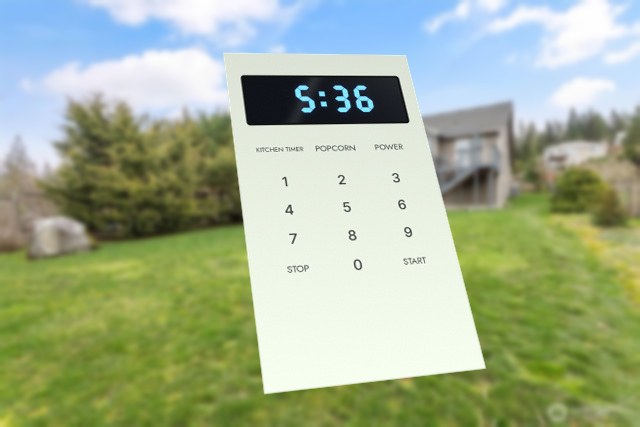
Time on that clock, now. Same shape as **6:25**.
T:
**5:36**
